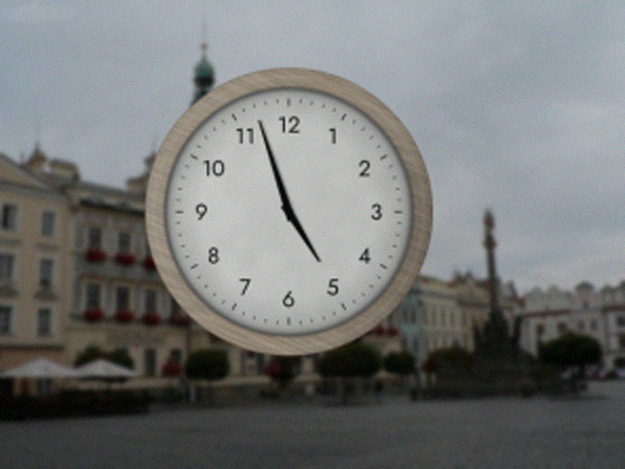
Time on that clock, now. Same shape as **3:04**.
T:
**4:57**
